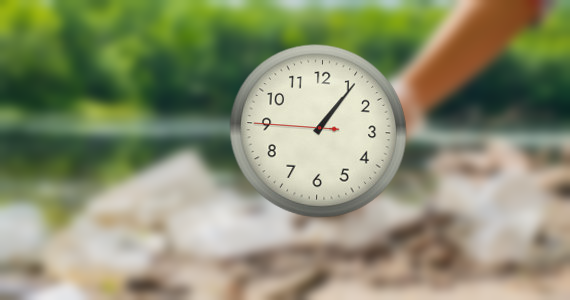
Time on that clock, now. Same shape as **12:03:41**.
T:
**1:05:45**
